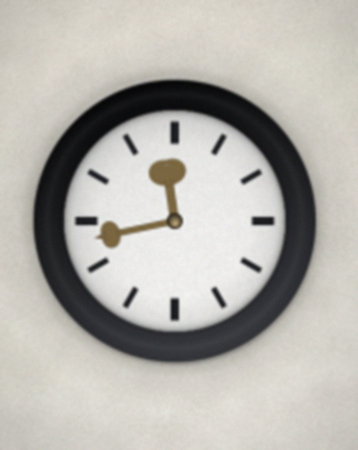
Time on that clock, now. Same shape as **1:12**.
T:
**11:43**
